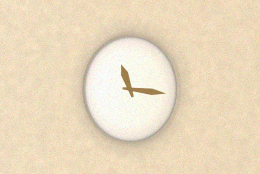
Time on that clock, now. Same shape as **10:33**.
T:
**11:16**
